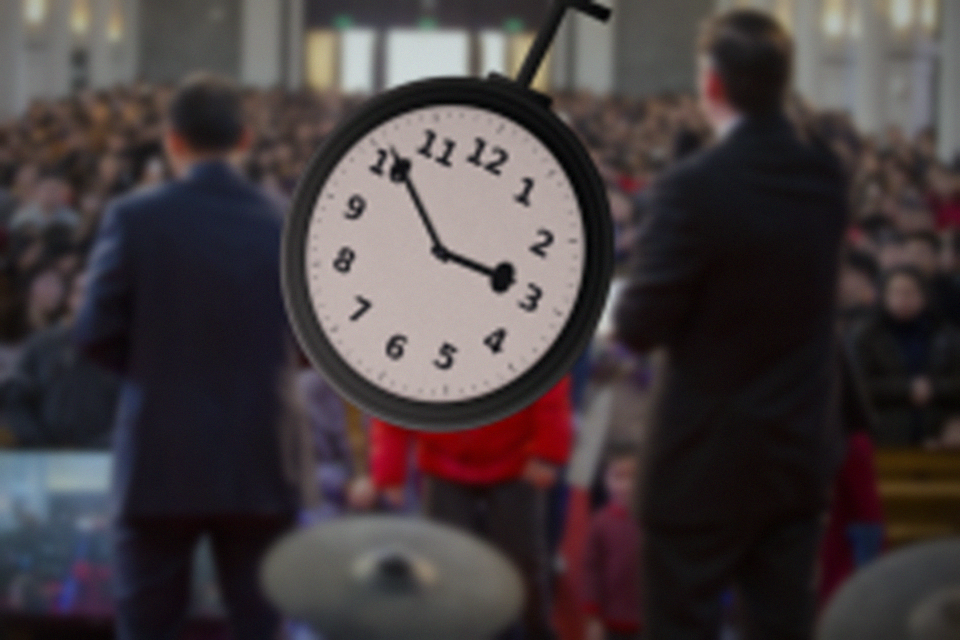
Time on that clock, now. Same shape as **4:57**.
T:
**2:51**
